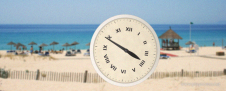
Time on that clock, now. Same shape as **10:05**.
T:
**3:49**
